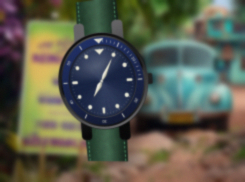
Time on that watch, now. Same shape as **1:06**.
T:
**7:05**
